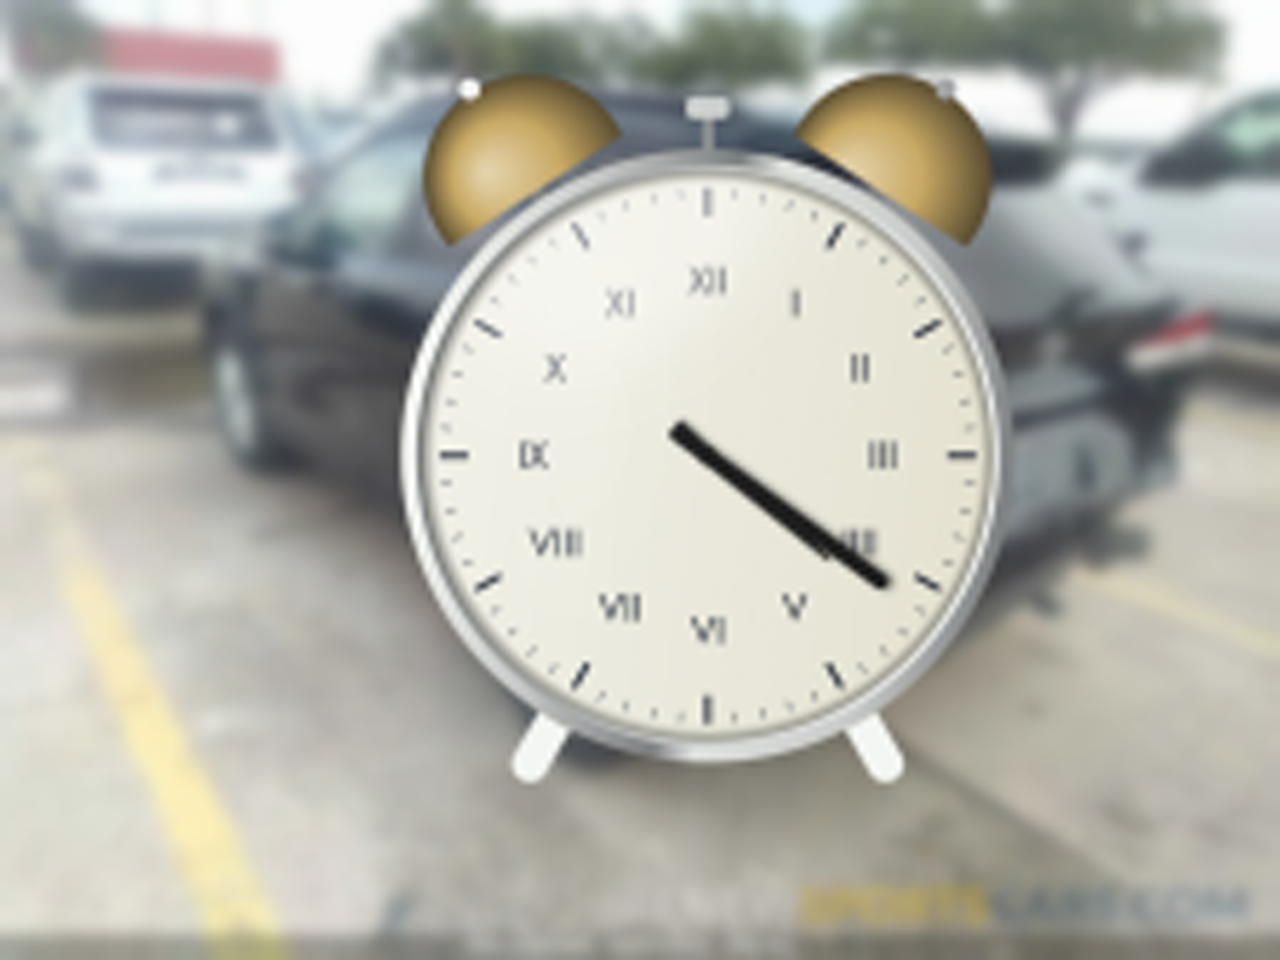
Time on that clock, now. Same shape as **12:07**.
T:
**4:21**
